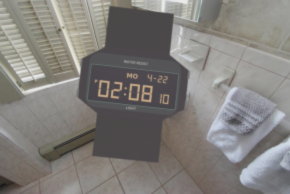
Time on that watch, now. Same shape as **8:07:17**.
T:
**2:08:10**
